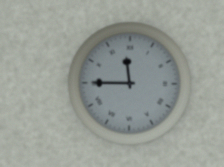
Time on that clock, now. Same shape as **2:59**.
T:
**11:45**
